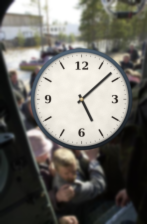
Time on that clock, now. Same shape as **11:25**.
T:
**5:08**
